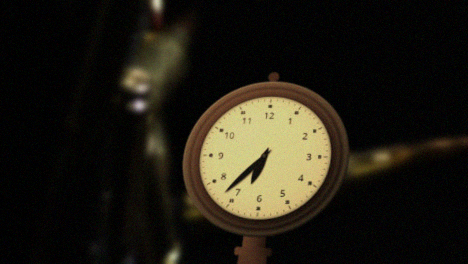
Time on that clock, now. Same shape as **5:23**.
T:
**6:37**
